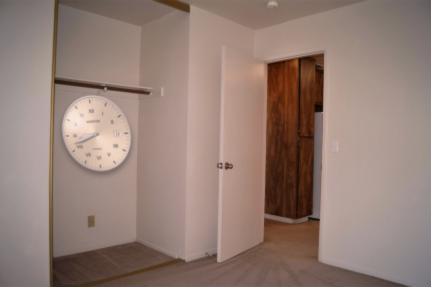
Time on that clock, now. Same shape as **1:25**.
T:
**8:42**
